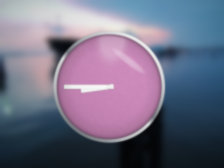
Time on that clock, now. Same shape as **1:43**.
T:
**8:45**
